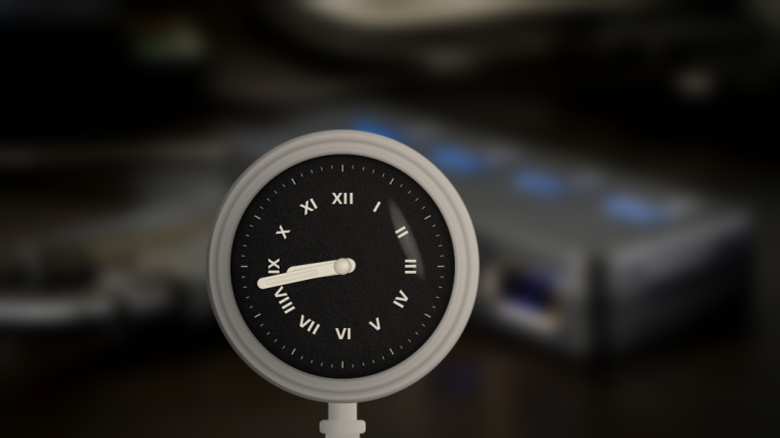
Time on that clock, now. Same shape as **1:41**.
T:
**8:43**
